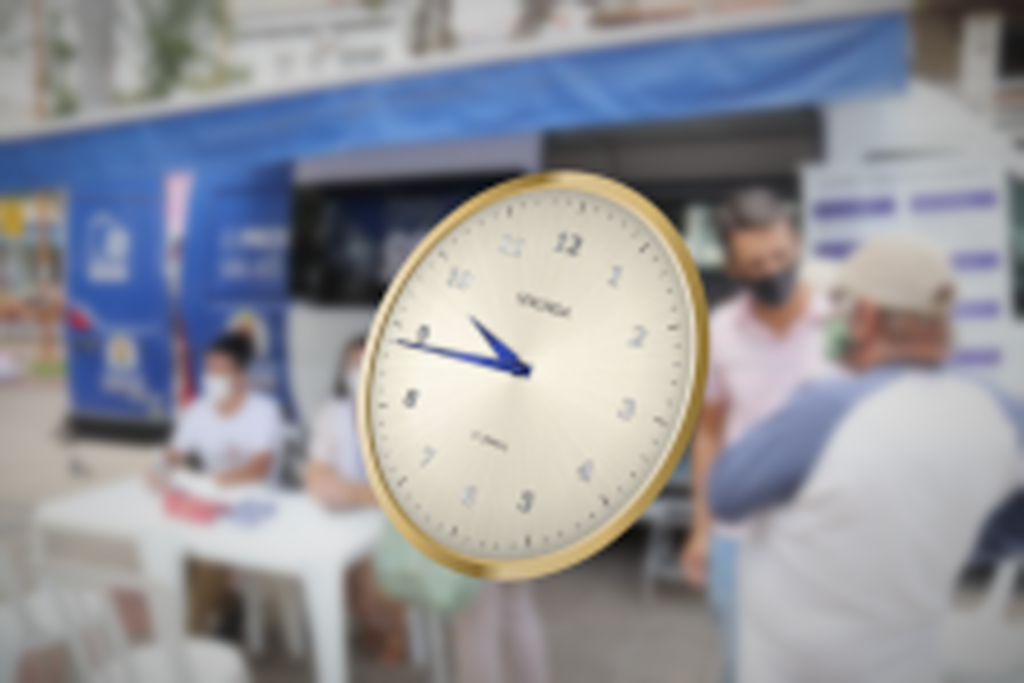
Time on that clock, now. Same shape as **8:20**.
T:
**9:44**
